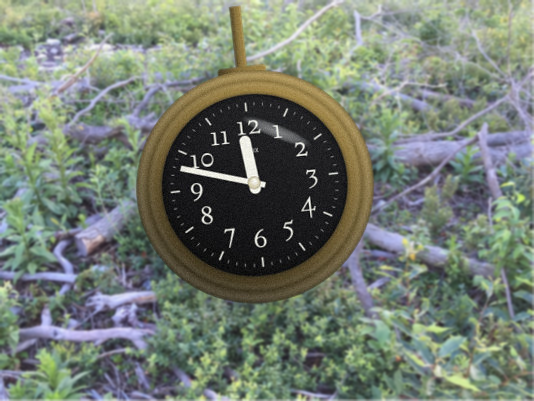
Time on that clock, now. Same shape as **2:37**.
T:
**11:48**
